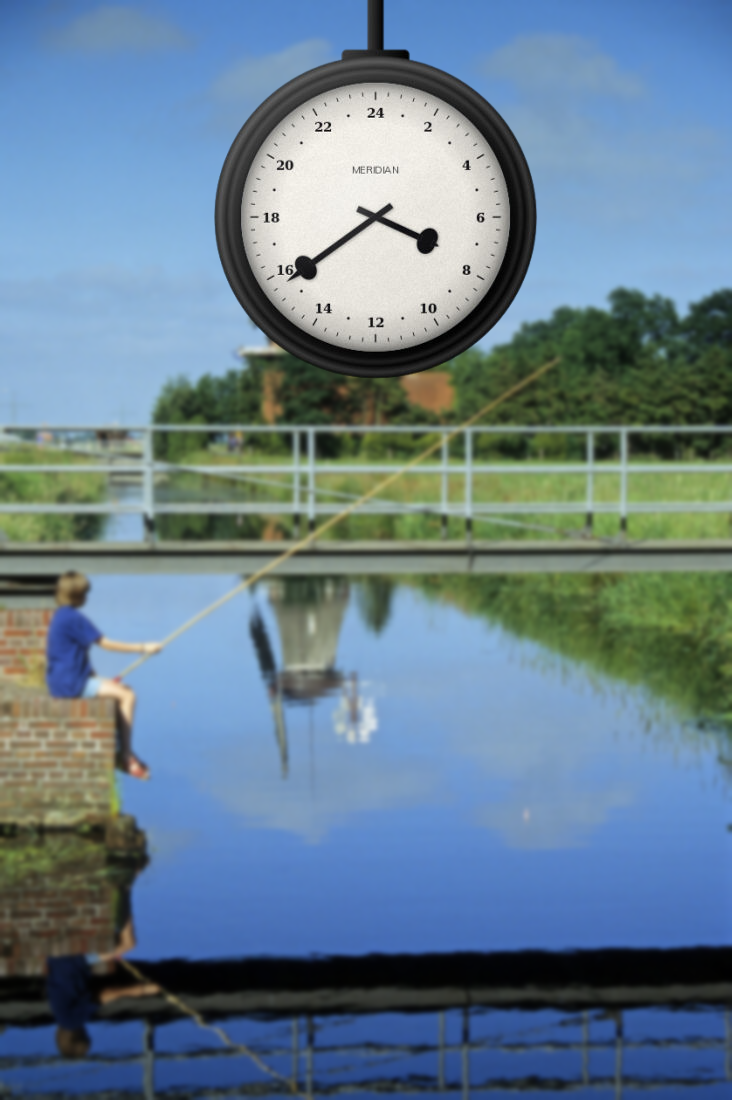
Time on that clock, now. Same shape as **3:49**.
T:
**7:39**
